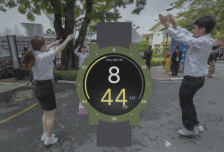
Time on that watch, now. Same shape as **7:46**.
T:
**8:44**
